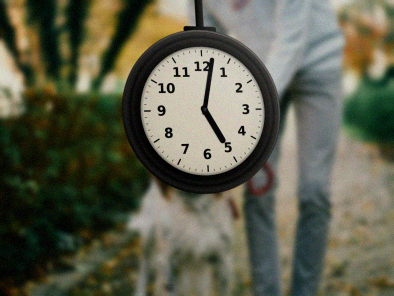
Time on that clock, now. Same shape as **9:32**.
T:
**5:02**
